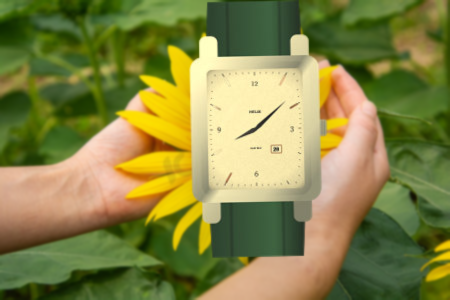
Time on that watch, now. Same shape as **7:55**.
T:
**8:08**
